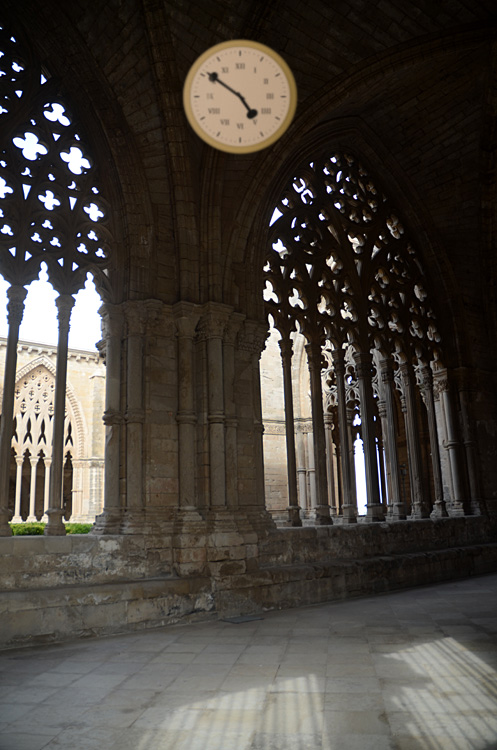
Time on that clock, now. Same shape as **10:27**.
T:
**4:51**
